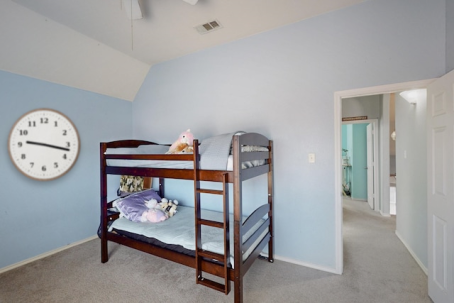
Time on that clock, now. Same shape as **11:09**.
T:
**9:17**
